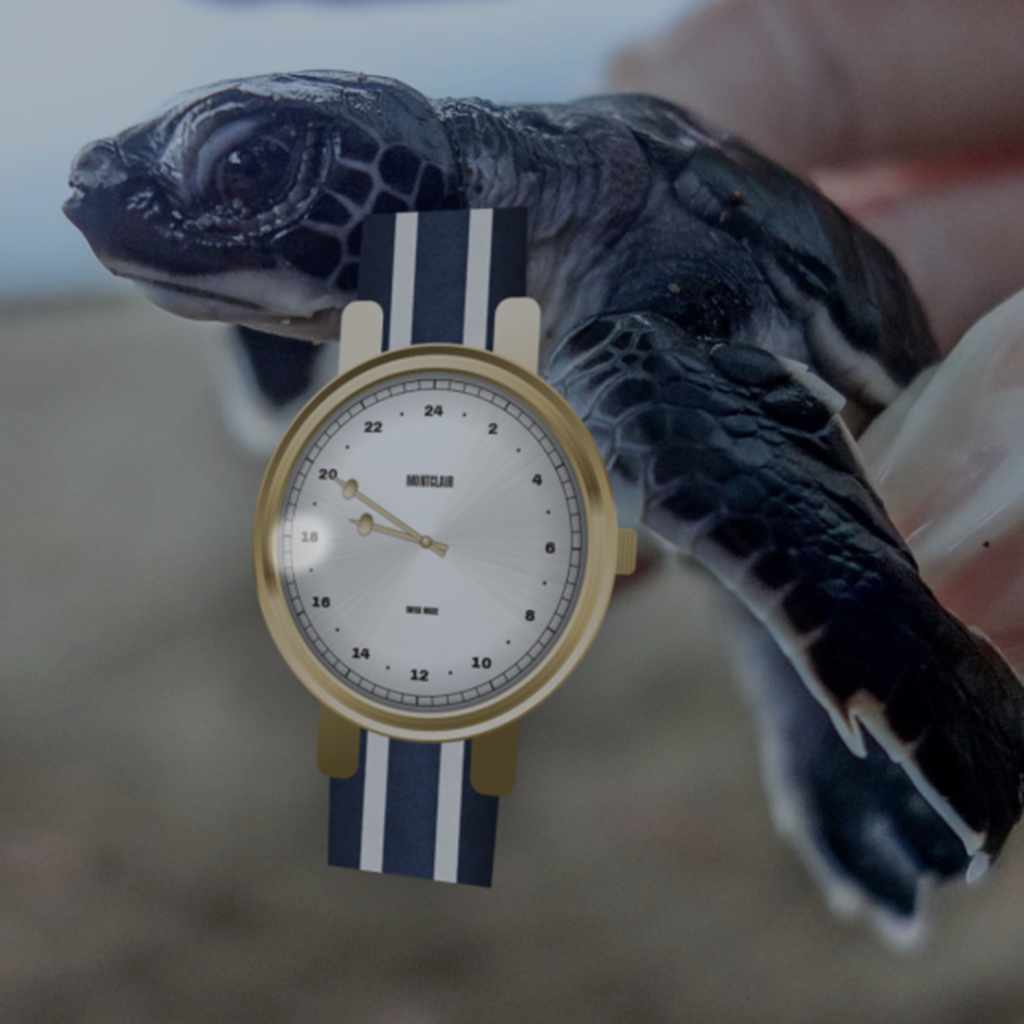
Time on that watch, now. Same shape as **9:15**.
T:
**18:50**
